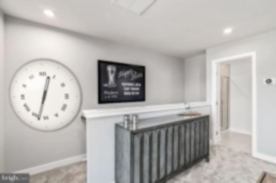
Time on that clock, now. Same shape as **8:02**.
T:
**12:33**
